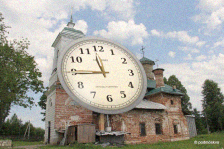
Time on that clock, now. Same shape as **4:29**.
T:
**11:45**
